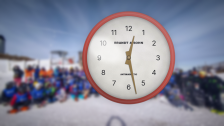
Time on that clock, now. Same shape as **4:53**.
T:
**12:28**
